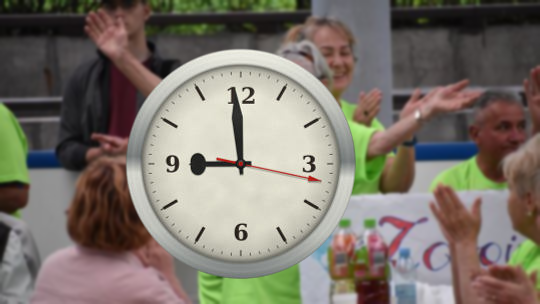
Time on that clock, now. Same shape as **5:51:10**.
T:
**8:59:17**
